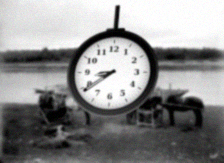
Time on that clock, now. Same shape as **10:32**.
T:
**8:39**
